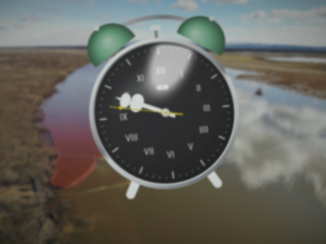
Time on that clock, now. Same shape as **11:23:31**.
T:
**9:48:47**
